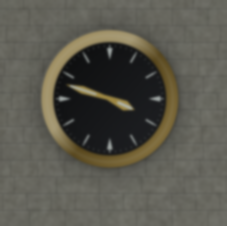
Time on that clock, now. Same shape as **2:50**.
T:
**3:48**
